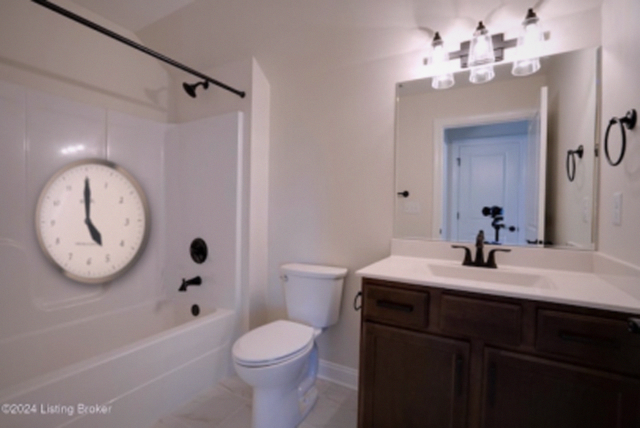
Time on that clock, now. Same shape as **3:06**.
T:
**5:00**
